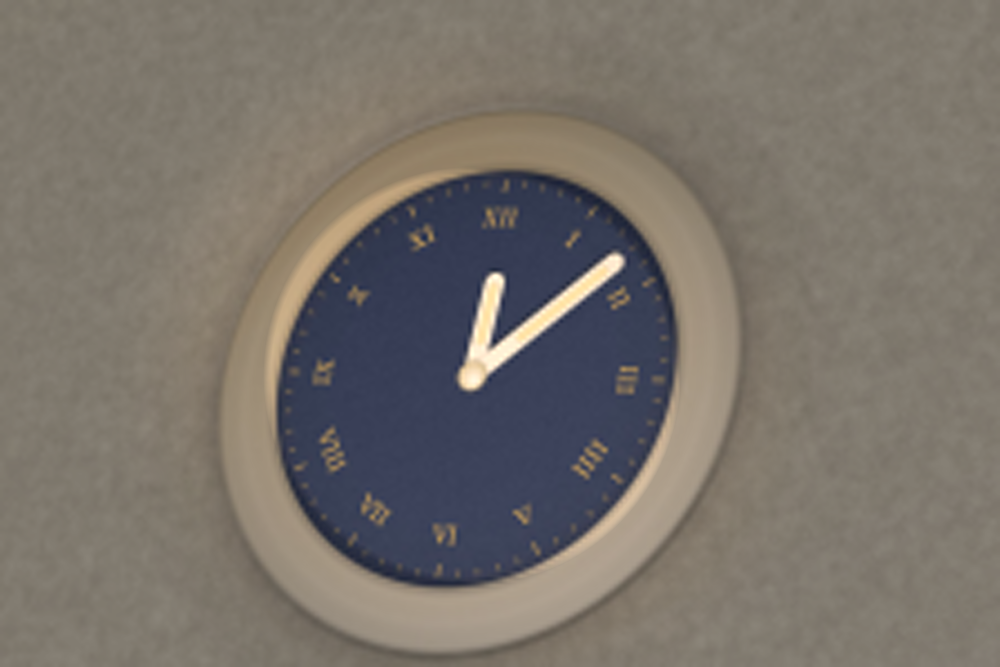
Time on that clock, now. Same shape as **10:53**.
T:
**12:08**
